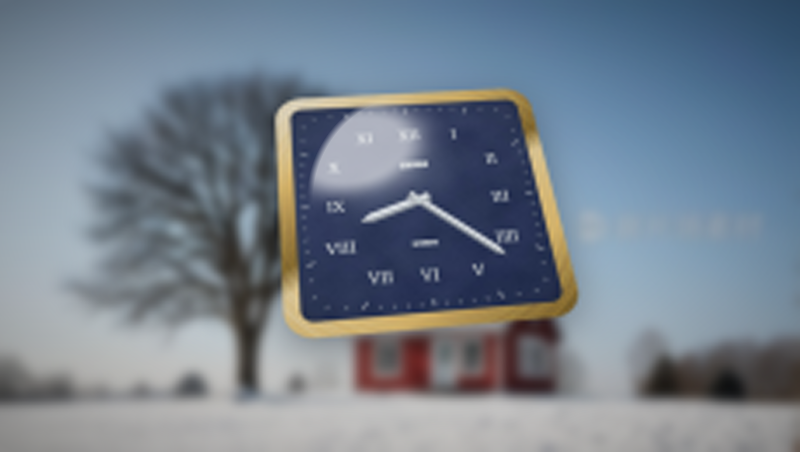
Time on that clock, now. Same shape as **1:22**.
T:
**8:22**
